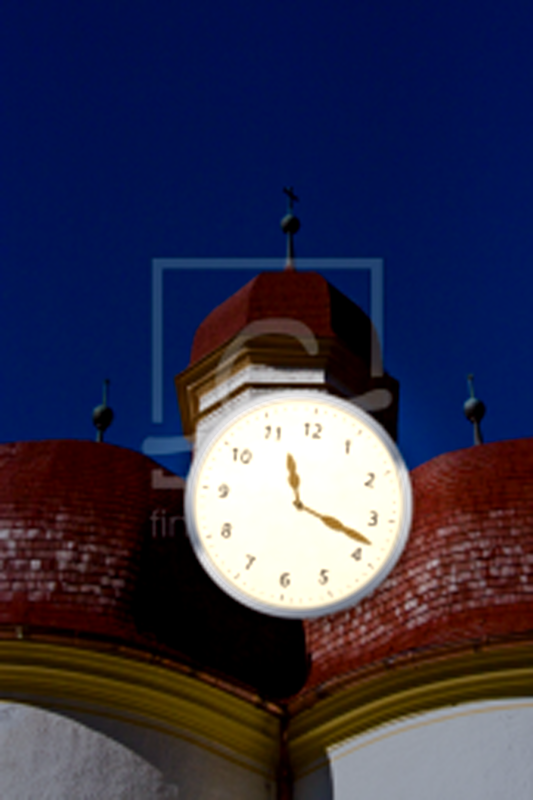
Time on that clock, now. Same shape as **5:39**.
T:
**11:18**
